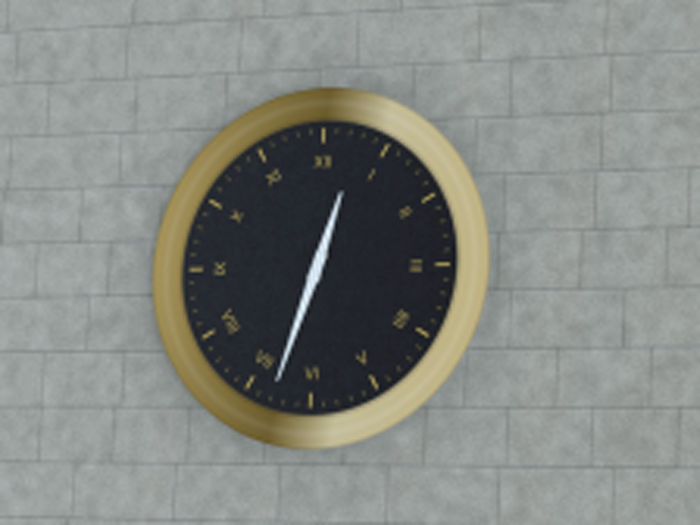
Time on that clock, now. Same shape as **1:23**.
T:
**12:33**
